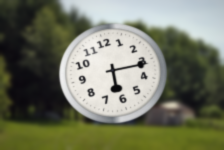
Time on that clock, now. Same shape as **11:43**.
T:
**6:16**
